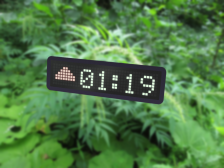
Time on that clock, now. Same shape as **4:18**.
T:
**1:19**
